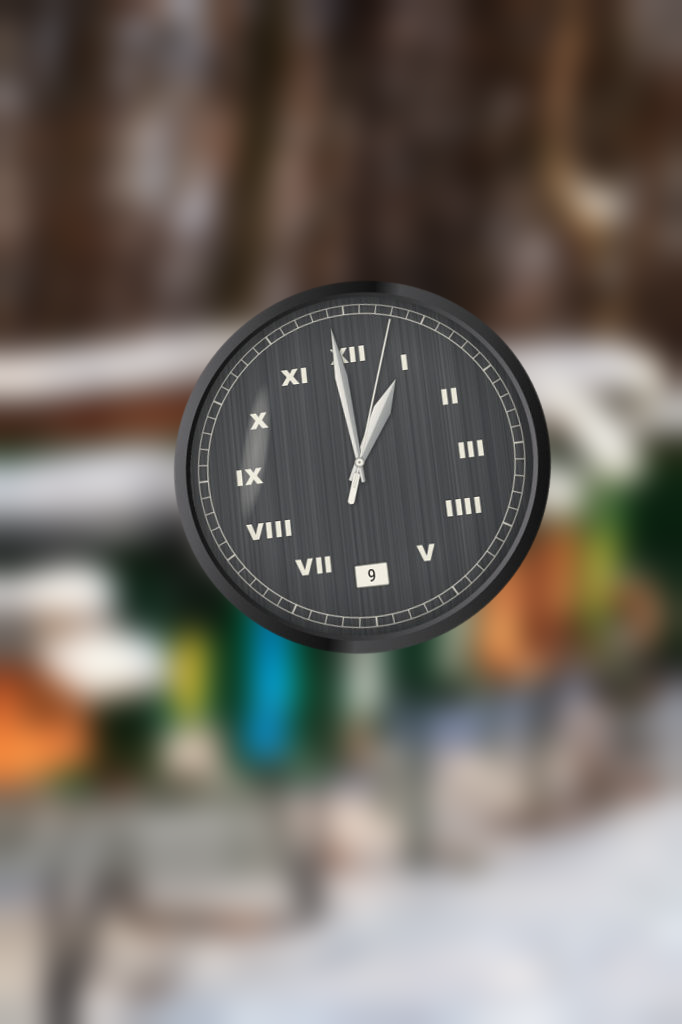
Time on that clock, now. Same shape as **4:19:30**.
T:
**12:59:03**
